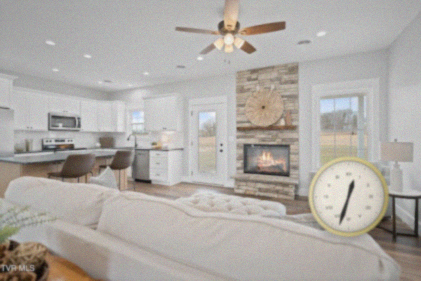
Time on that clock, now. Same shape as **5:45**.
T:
**12:33**
